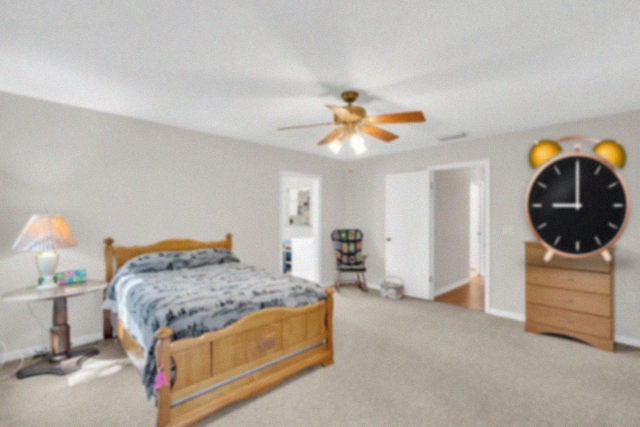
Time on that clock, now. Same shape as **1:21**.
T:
**9:00**
